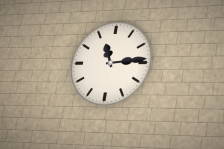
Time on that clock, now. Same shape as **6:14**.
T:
**11:14**
